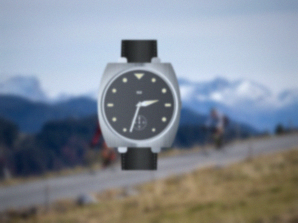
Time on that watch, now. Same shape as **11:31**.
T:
**2:33**
